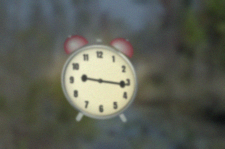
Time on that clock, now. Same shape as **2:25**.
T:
**9:16**
